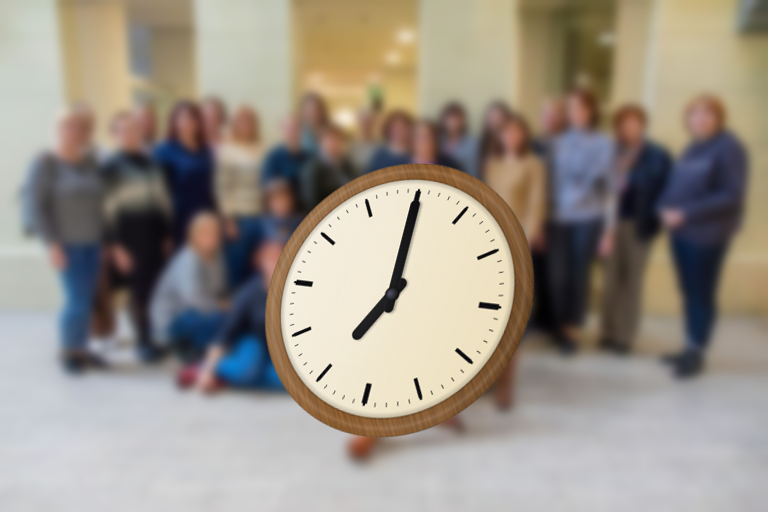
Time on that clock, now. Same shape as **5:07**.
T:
**7:00**
